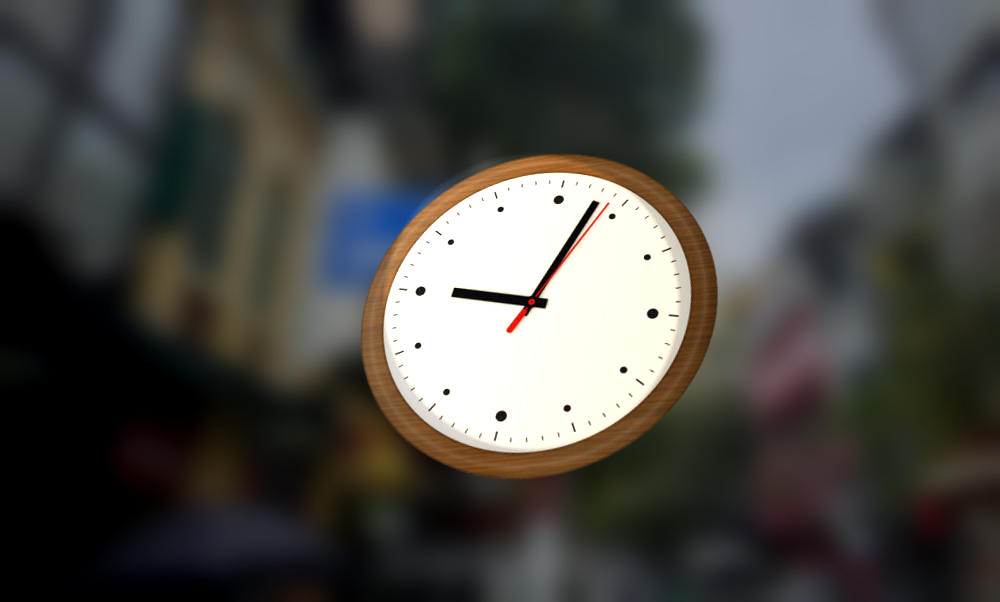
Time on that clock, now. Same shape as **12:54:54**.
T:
**9:03:04**
